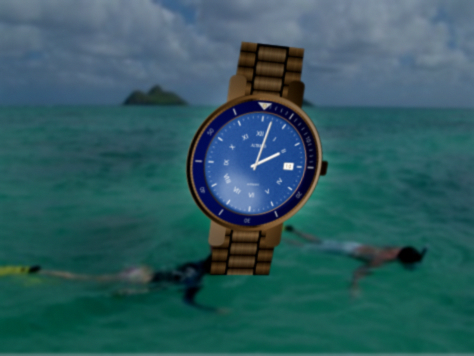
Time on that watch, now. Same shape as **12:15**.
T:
**2:02**
